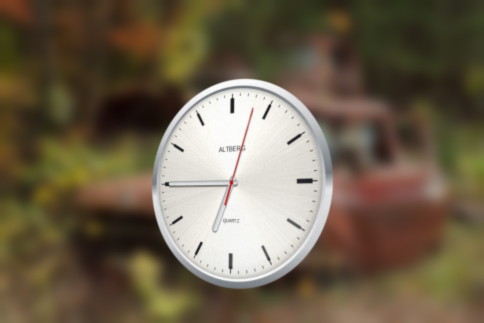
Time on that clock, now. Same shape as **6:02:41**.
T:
**6:45:03**
